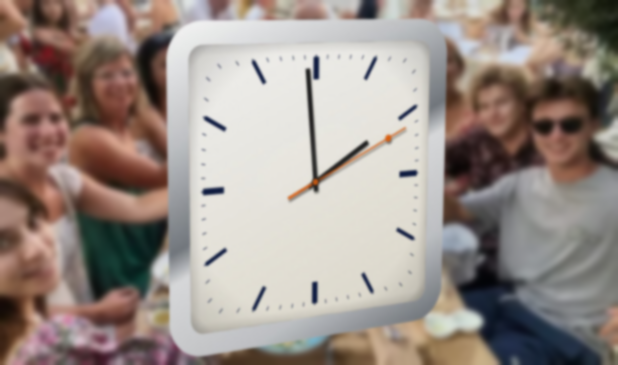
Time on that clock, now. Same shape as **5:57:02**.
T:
**1:59:11**
